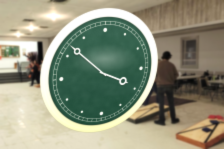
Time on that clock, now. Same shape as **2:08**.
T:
**3:52**
